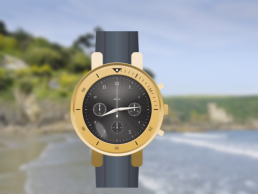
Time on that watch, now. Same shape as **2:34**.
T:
**8:14**
